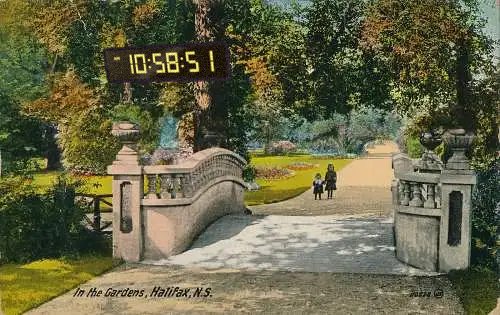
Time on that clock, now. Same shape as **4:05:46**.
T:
**10:58:51**
